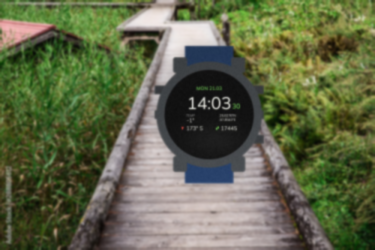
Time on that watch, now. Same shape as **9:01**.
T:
**14:03**
